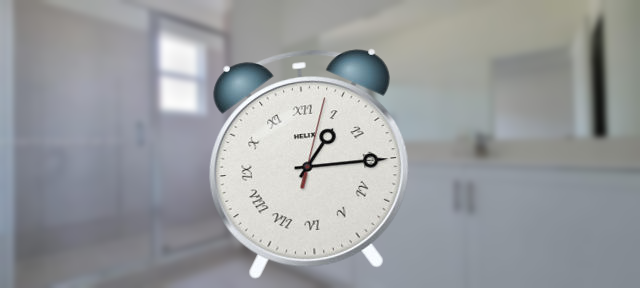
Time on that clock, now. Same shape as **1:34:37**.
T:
**1:15:03**
